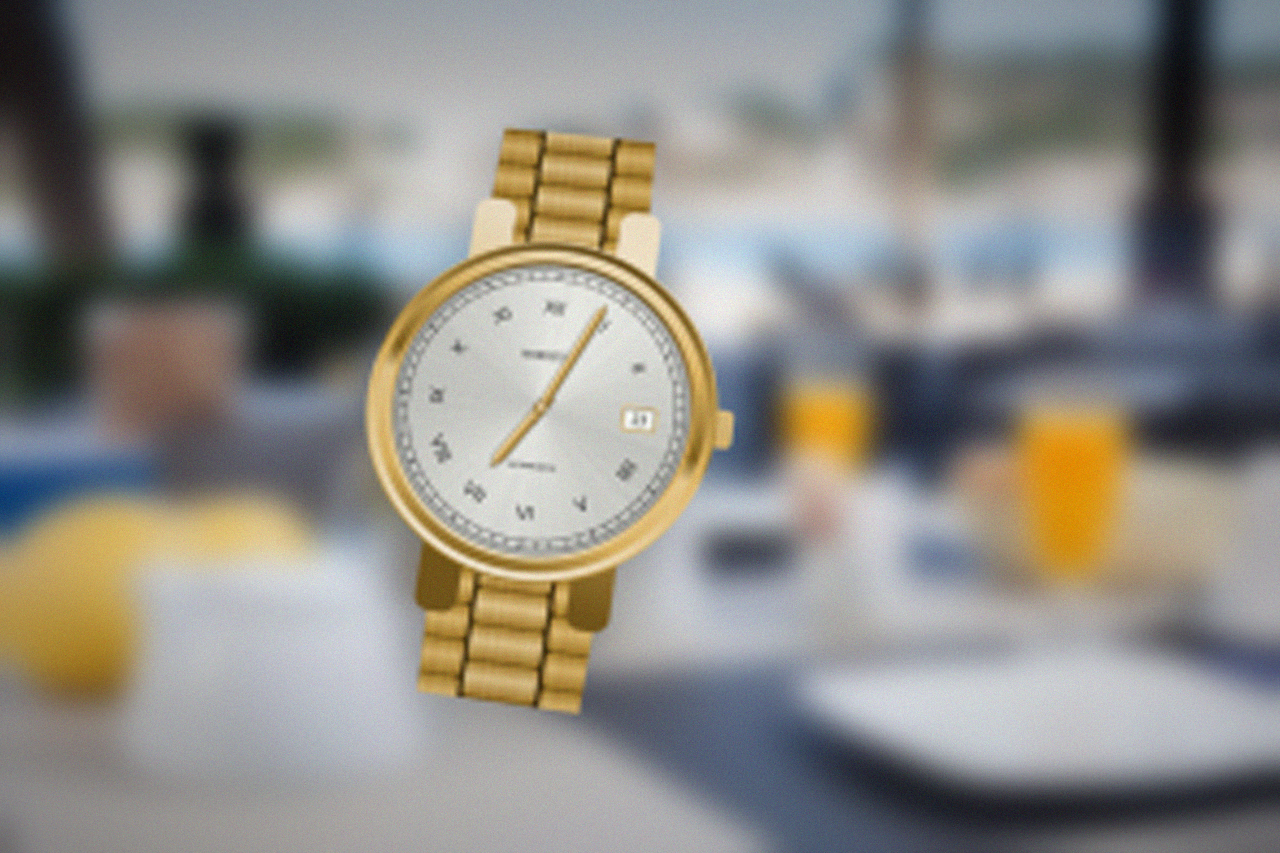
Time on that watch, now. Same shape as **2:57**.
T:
**7:04**
